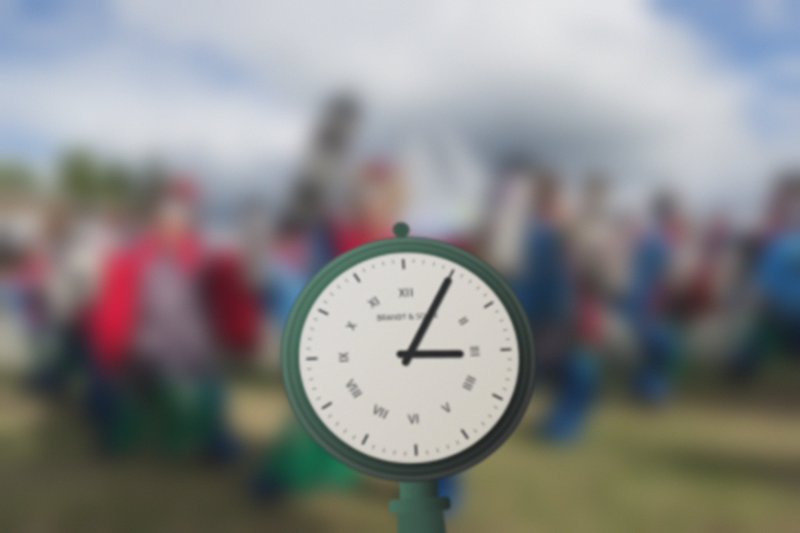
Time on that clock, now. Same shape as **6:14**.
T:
**3:05**
